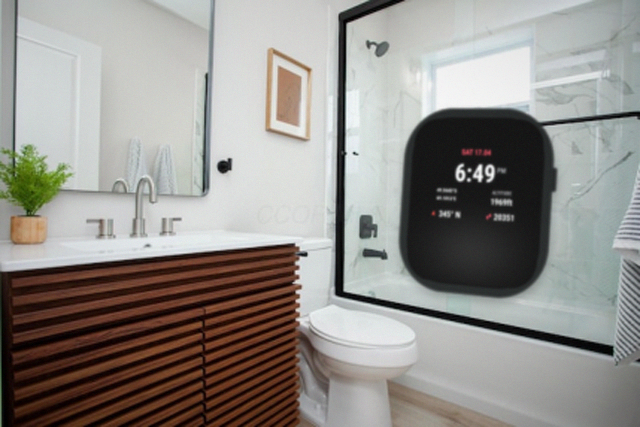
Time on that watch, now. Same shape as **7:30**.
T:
**6:49**
